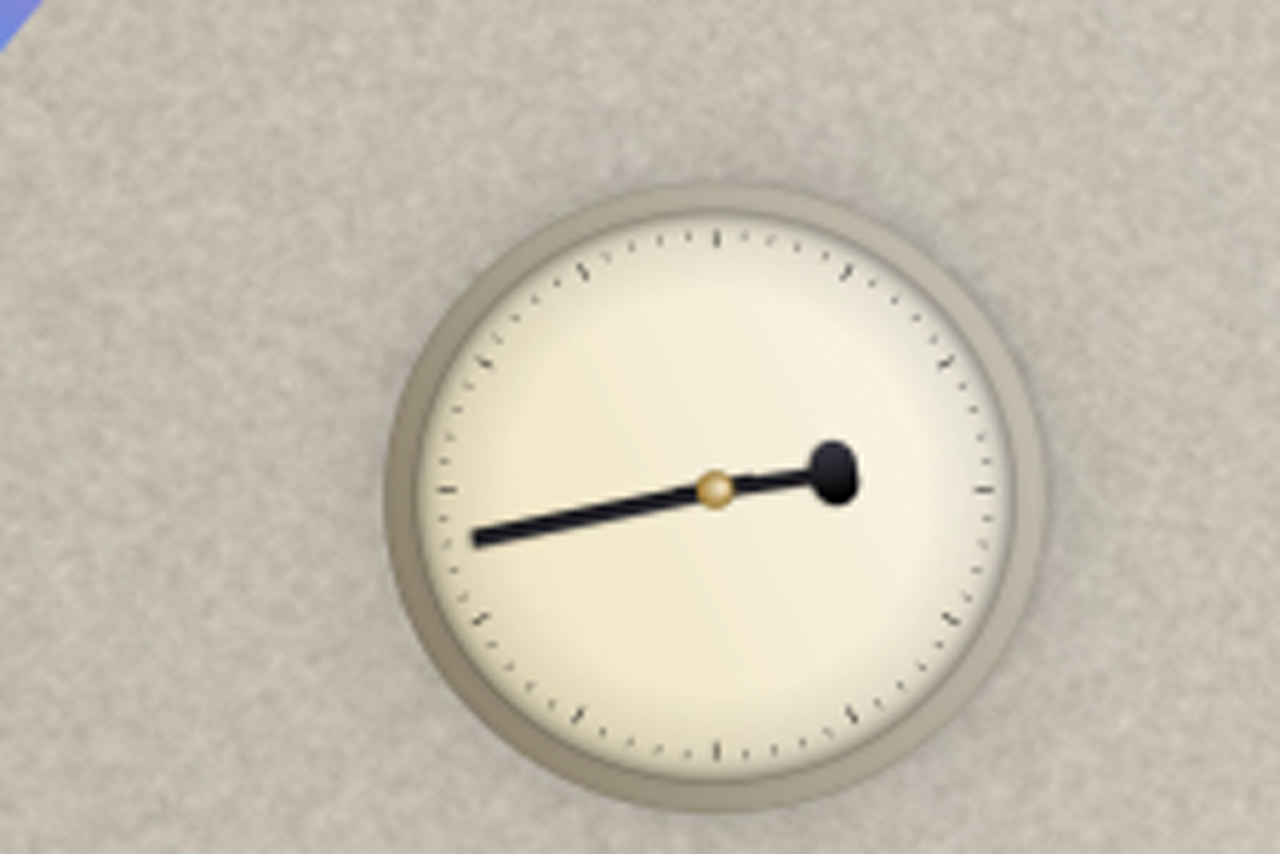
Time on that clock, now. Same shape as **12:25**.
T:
**2:43**
